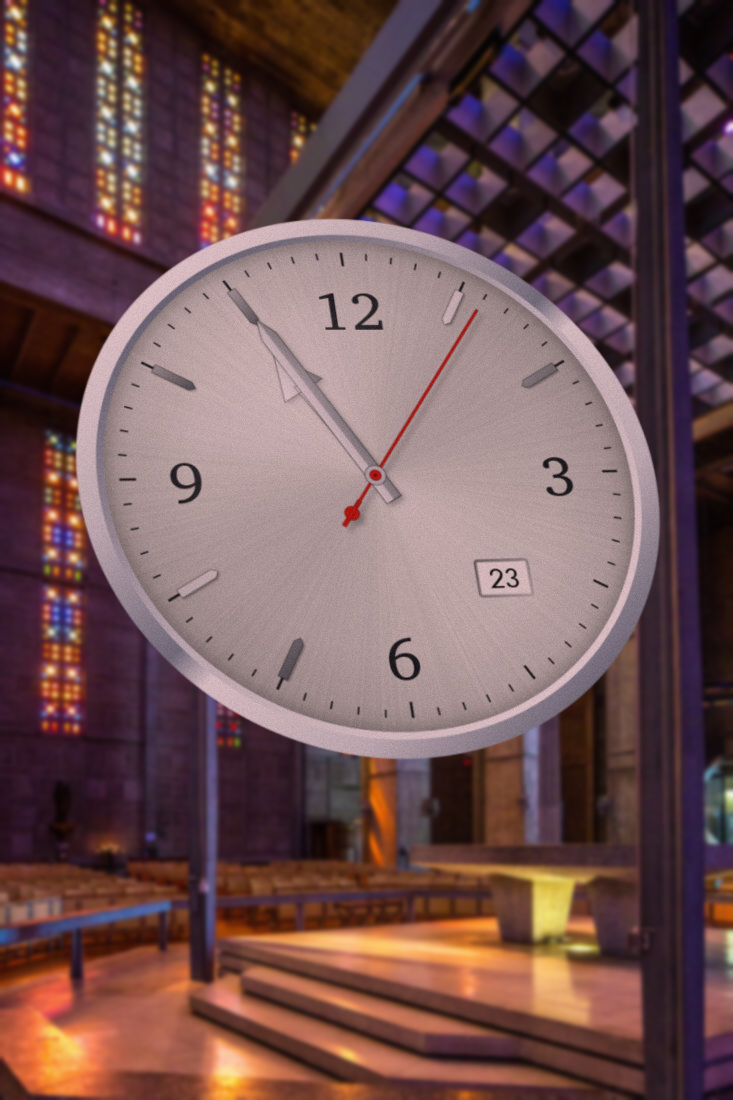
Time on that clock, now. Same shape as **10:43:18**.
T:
**10:55:06**
